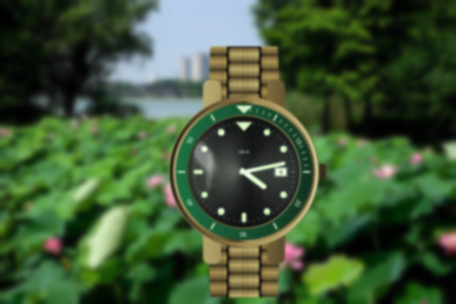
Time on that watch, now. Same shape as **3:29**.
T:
**4:13**
